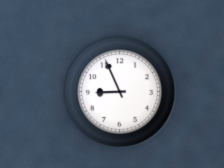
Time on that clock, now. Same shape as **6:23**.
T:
**8:56**
